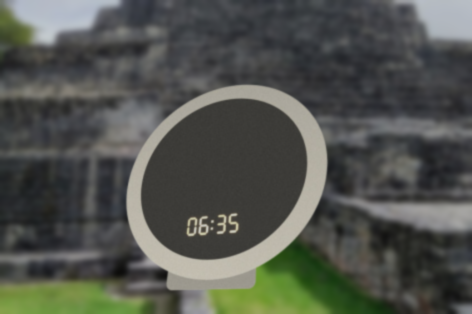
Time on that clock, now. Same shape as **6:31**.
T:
**6:35**
